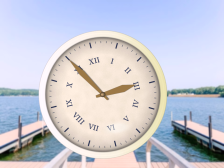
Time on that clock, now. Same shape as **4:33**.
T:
**2:55**
